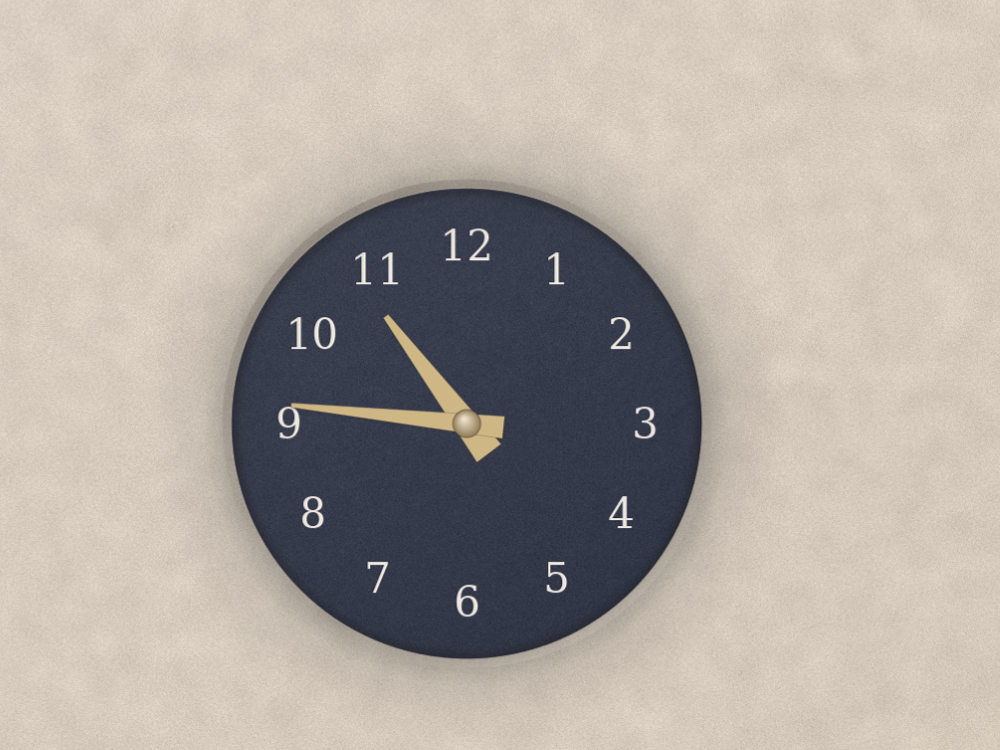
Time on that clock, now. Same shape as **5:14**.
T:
**10:46**
